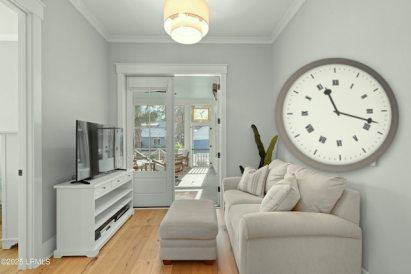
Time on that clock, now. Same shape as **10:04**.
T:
**11:18**
